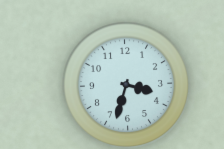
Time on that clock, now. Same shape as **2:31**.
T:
**3:33**
